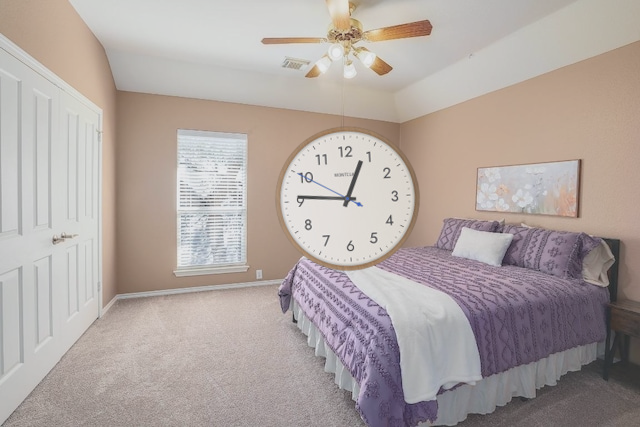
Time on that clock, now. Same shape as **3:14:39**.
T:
**12:45:50**
